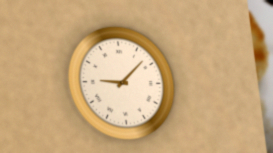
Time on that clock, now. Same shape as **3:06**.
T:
**9:08**
